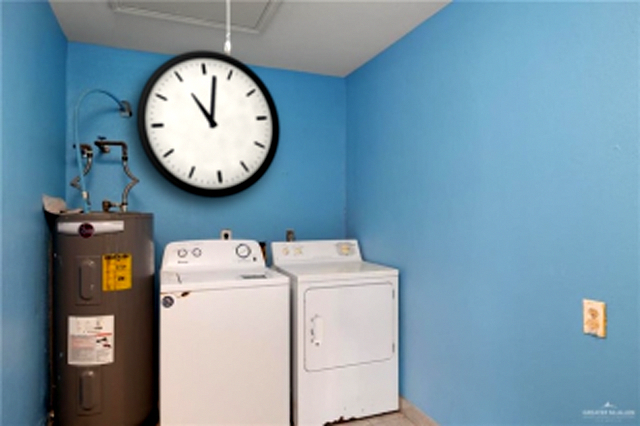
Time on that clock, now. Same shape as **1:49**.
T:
**11:02**
